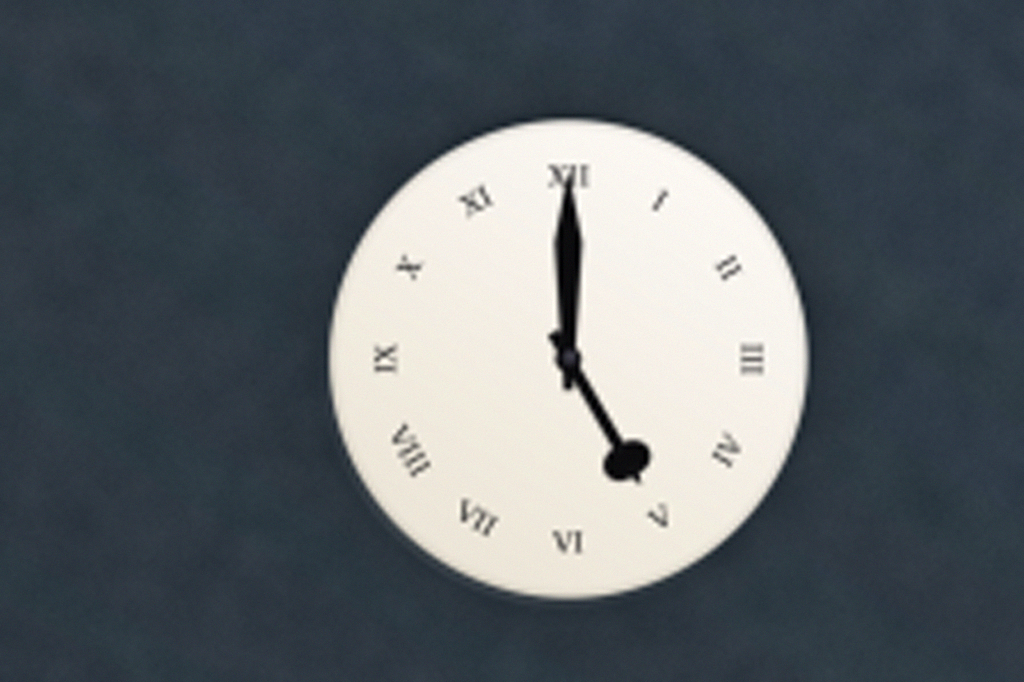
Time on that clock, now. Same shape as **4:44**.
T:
**5:00**
